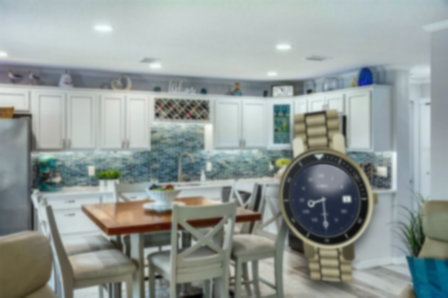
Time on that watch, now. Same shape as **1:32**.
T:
**8:30**
